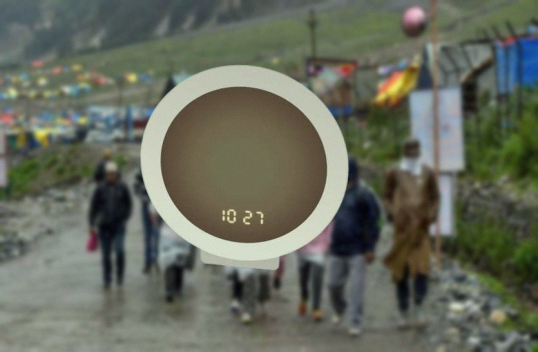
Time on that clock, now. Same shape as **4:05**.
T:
**10:27**
